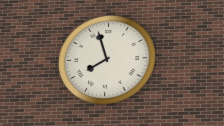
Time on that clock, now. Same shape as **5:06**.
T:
**7:57**
